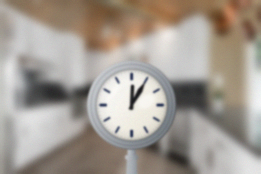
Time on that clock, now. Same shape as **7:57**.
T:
**12:05**
